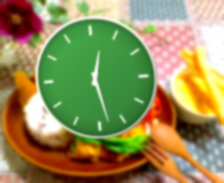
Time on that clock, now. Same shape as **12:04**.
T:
**12:28**
